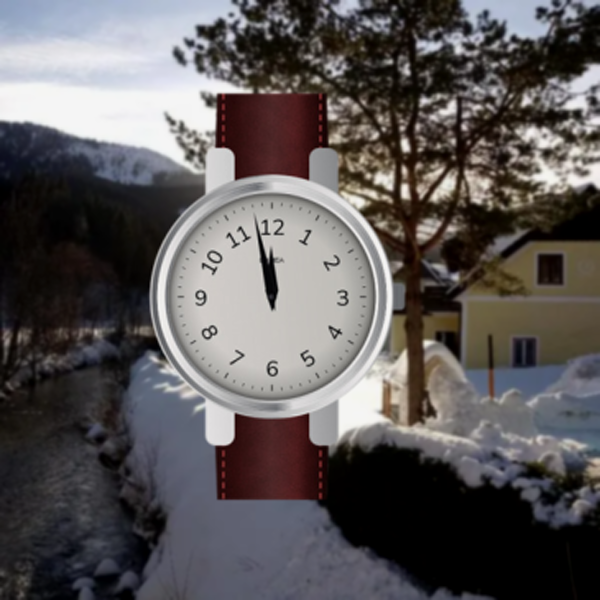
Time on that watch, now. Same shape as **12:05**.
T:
**11:58**
